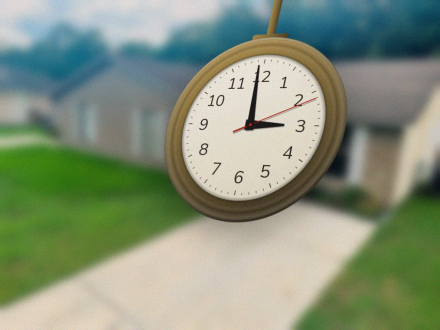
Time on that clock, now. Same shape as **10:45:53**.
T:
**2:59:11**
